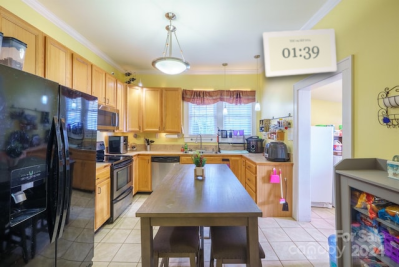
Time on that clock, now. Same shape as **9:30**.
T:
**1:39**
